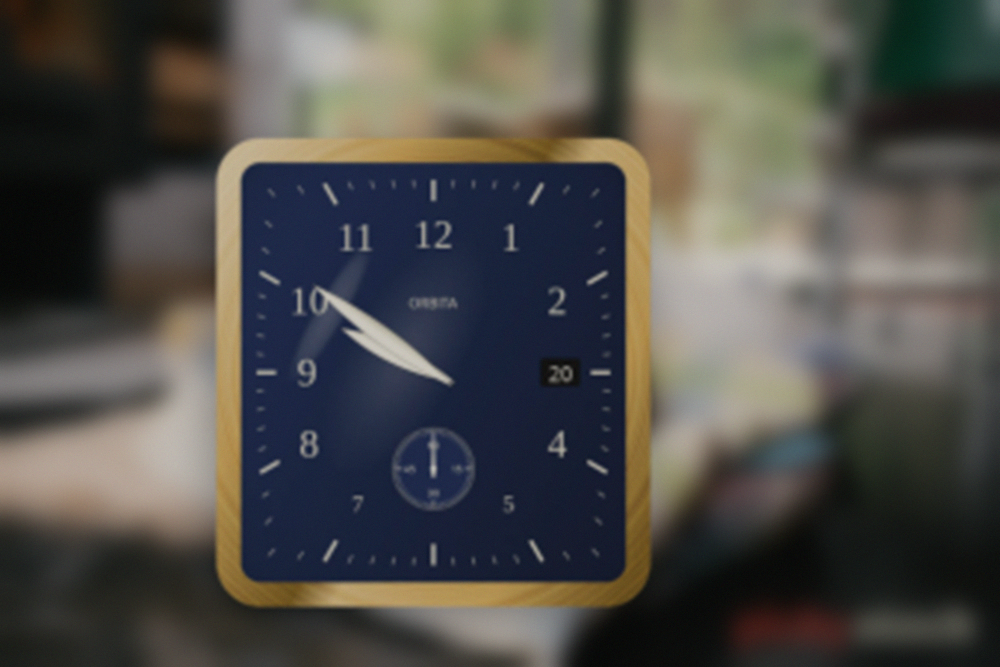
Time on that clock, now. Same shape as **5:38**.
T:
**9:51**
